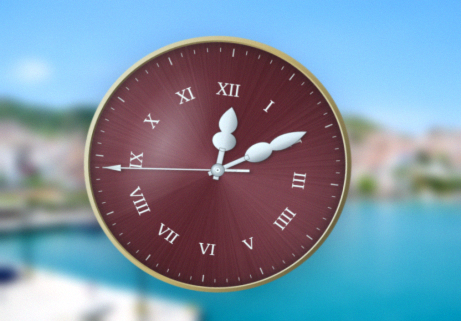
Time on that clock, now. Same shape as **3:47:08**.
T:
**12:09:44**
